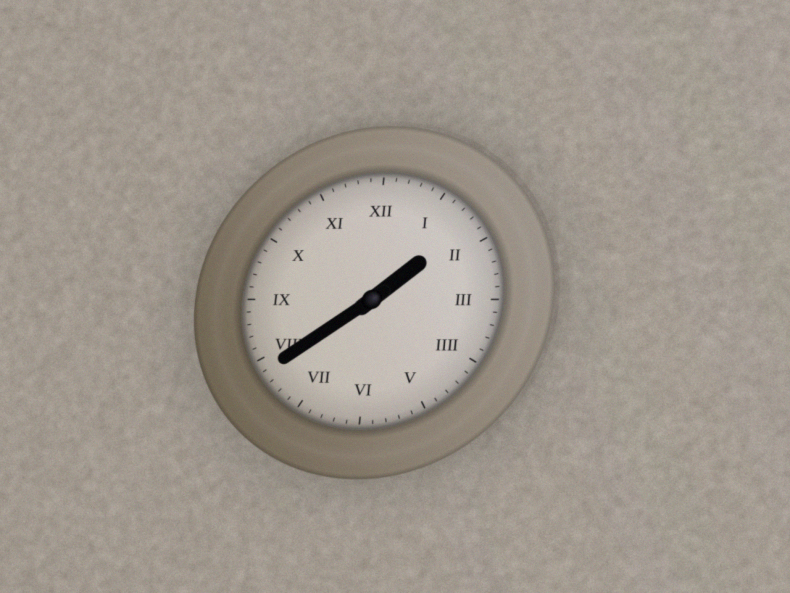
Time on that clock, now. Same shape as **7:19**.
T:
**1:39**
